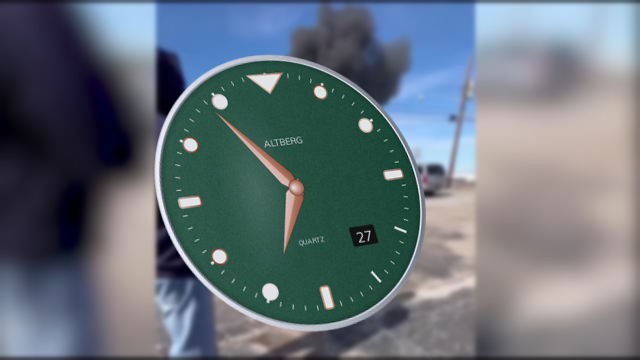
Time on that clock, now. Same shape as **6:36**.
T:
**6:54**
